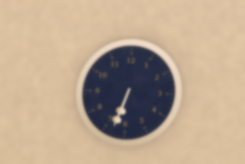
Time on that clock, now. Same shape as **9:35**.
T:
**6:33**
